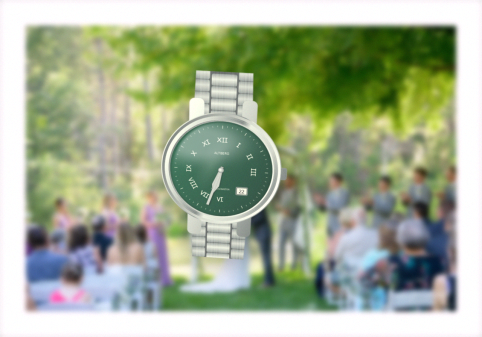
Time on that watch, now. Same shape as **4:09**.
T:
**6:33**
